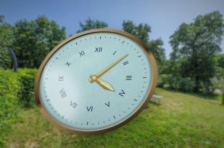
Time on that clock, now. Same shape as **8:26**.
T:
**4:08**
